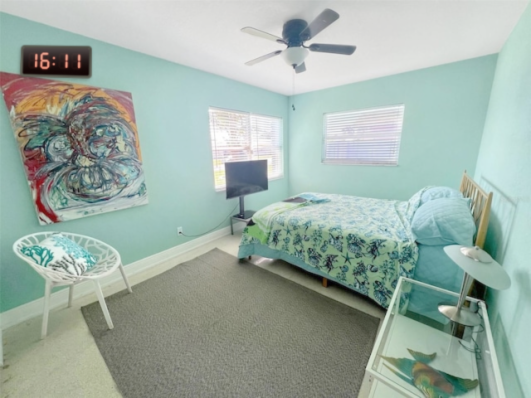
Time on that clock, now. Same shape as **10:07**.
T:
**16:11**
